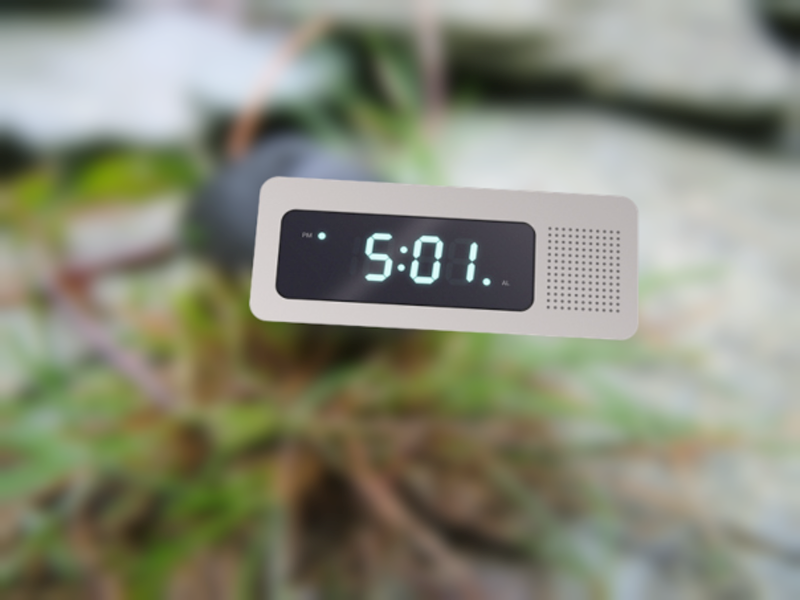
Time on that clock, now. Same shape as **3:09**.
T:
**5:01**
